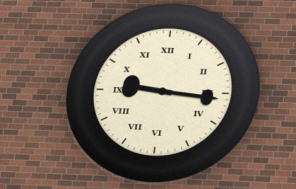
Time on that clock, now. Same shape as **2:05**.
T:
**9:16**
